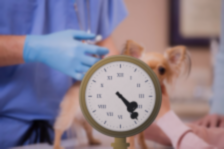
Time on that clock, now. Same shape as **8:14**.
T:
**4:24**
